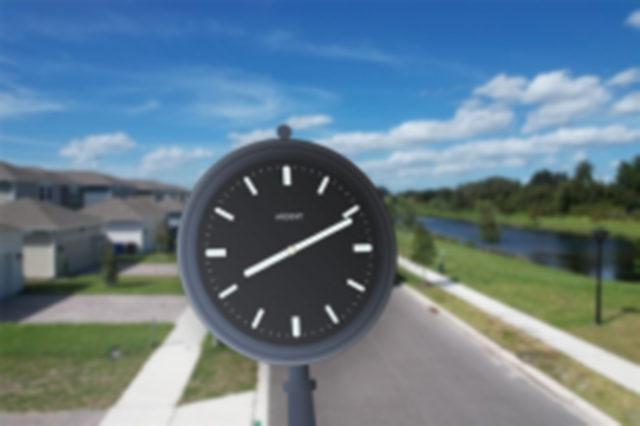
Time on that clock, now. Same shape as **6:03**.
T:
**8:11**
